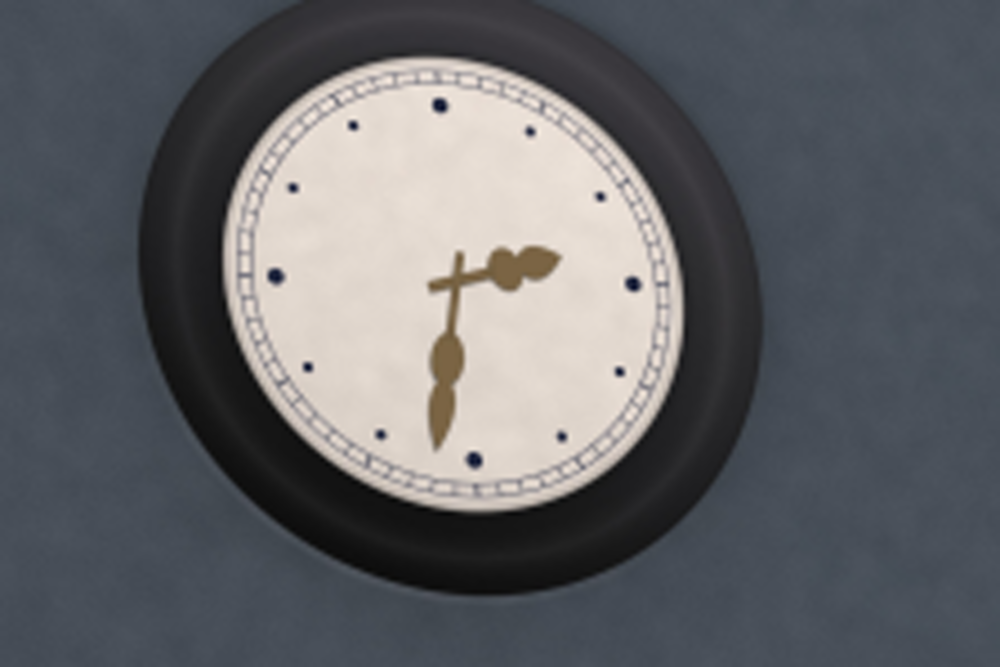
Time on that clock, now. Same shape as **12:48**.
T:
**2:32**
